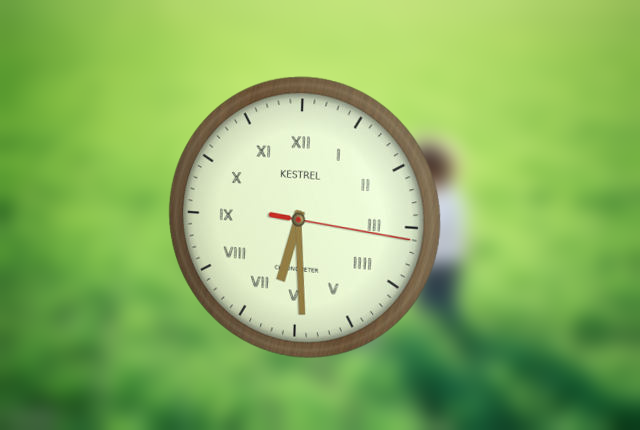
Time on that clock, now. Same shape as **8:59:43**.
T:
**6:29:16**
